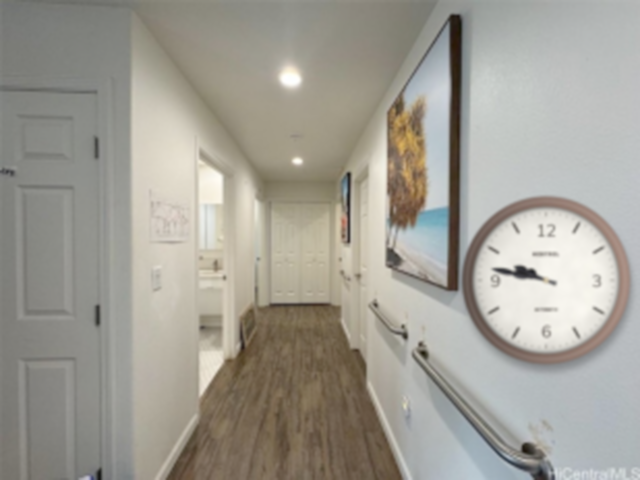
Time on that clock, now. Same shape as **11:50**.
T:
**9:47**
